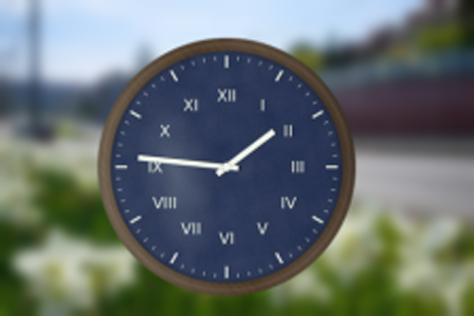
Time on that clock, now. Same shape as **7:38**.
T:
**1:46**
